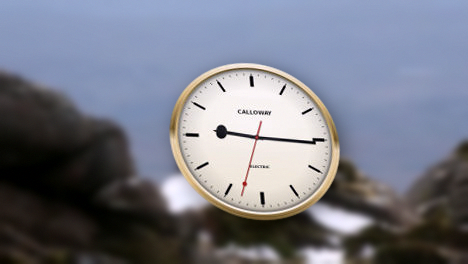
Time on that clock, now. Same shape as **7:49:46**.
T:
**9:15:33**
